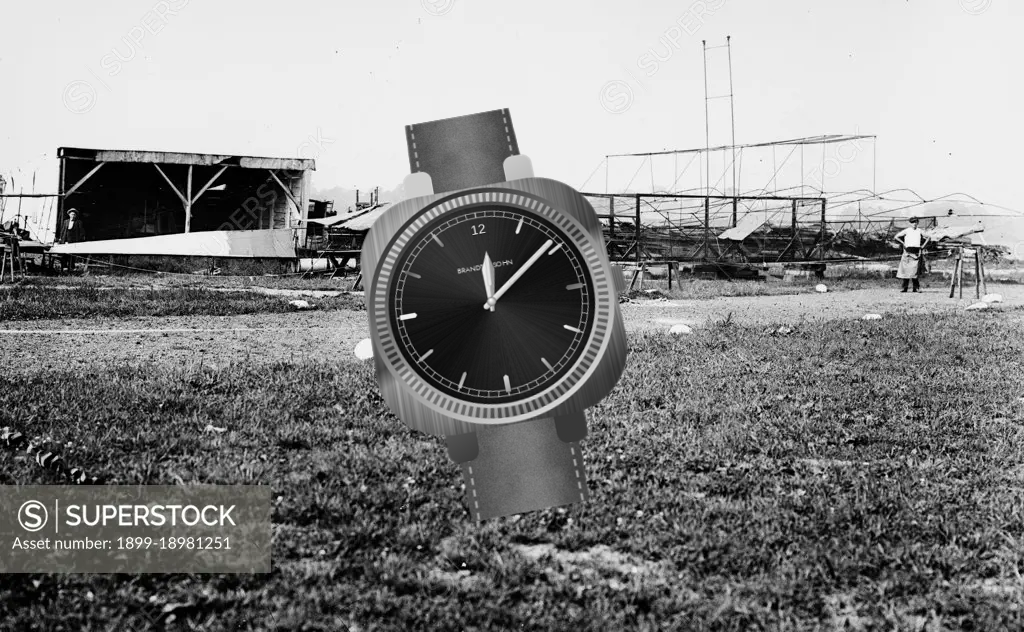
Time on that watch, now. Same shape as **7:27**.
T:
**12:09**
